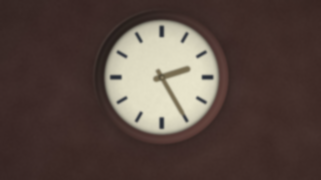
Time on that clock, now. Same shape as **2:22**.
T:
**2:25**
